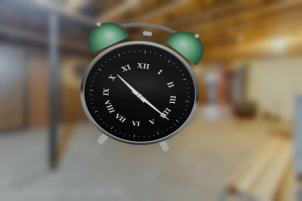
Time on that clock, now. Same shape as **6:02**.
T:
**10:21**
